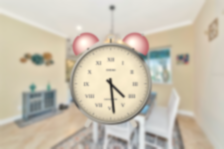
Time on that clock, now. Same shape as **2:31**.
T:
**4:29**
